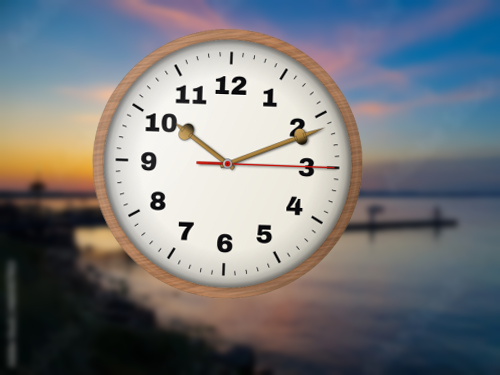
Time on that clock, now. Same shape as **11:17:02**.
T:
**10:11:15**
